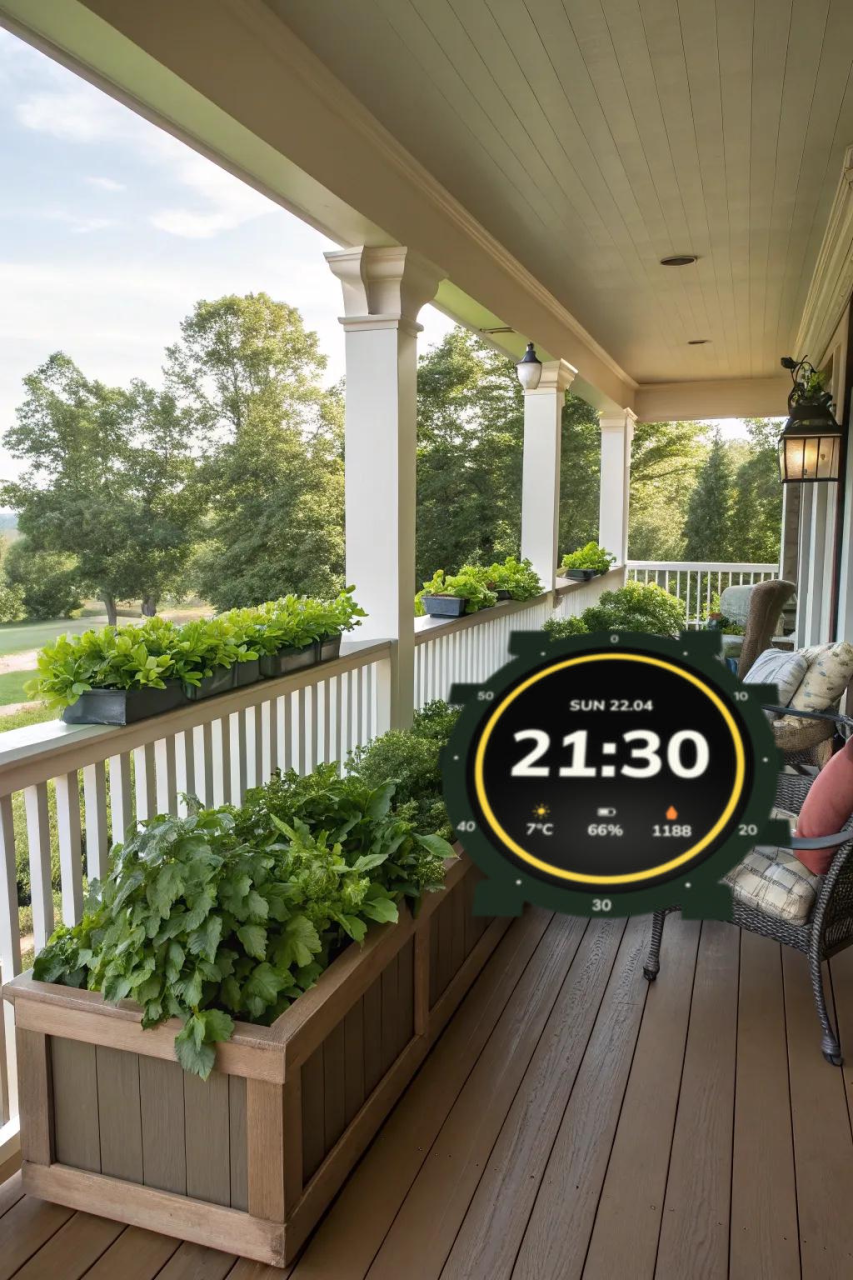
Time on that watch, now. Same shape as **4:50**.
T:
**21:30**
